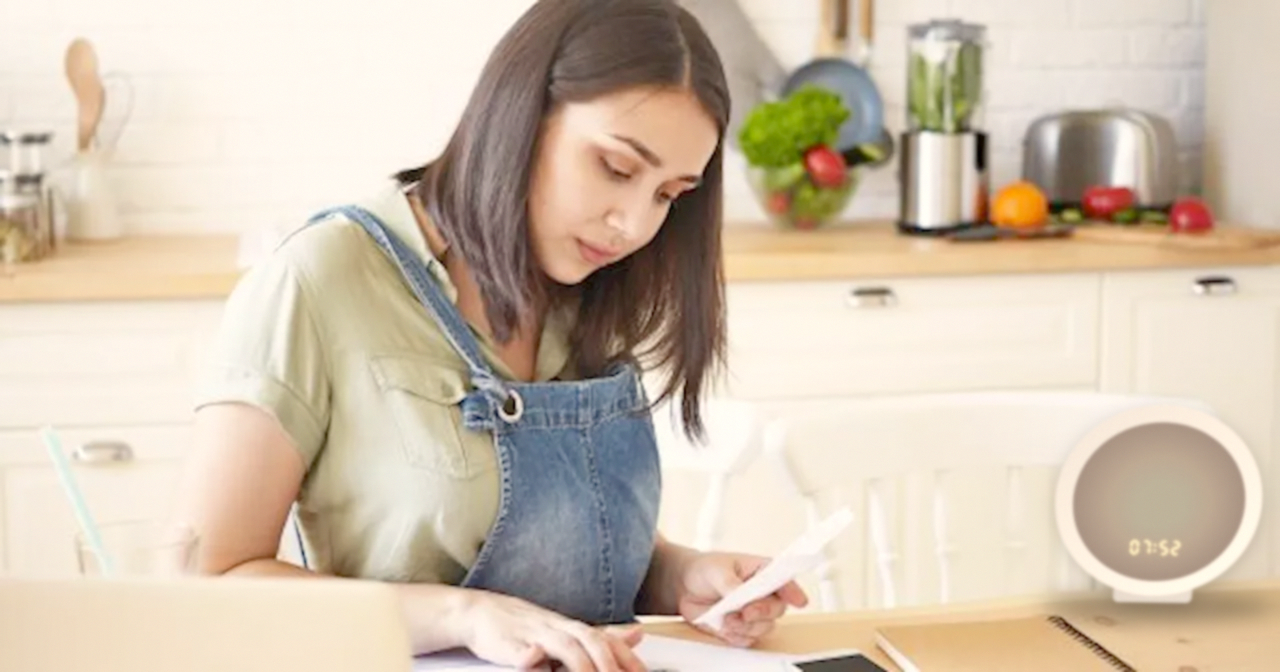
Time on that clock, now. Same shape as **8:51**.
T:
**7:52**
